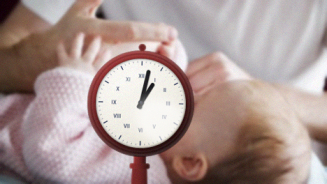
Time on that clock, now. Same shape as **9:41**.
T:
**1:02**
